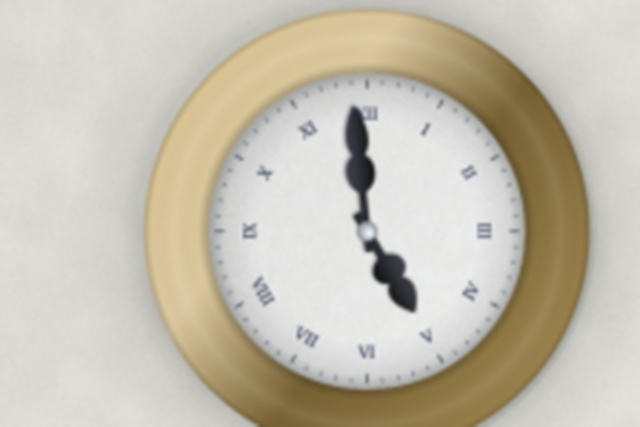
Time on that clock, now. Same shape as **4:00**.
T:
**4:59**
